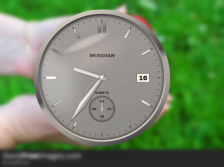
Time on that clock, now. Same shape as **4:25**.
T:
**9:36**
